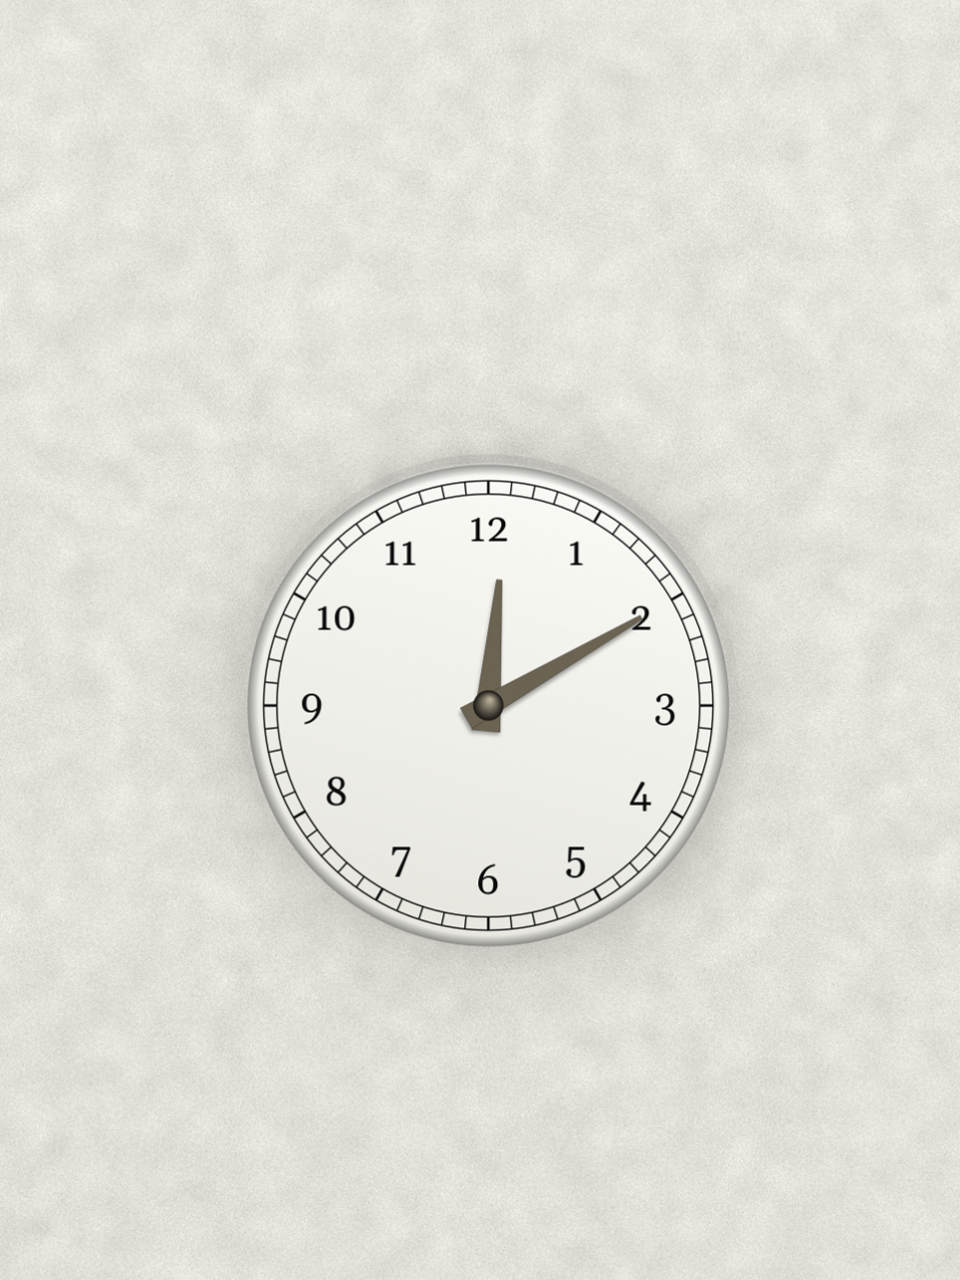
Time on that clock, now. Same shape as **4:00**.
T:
**12:10**
